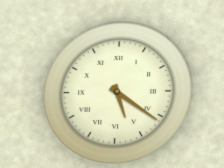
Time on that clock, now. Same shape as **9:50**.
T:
**5:21**
